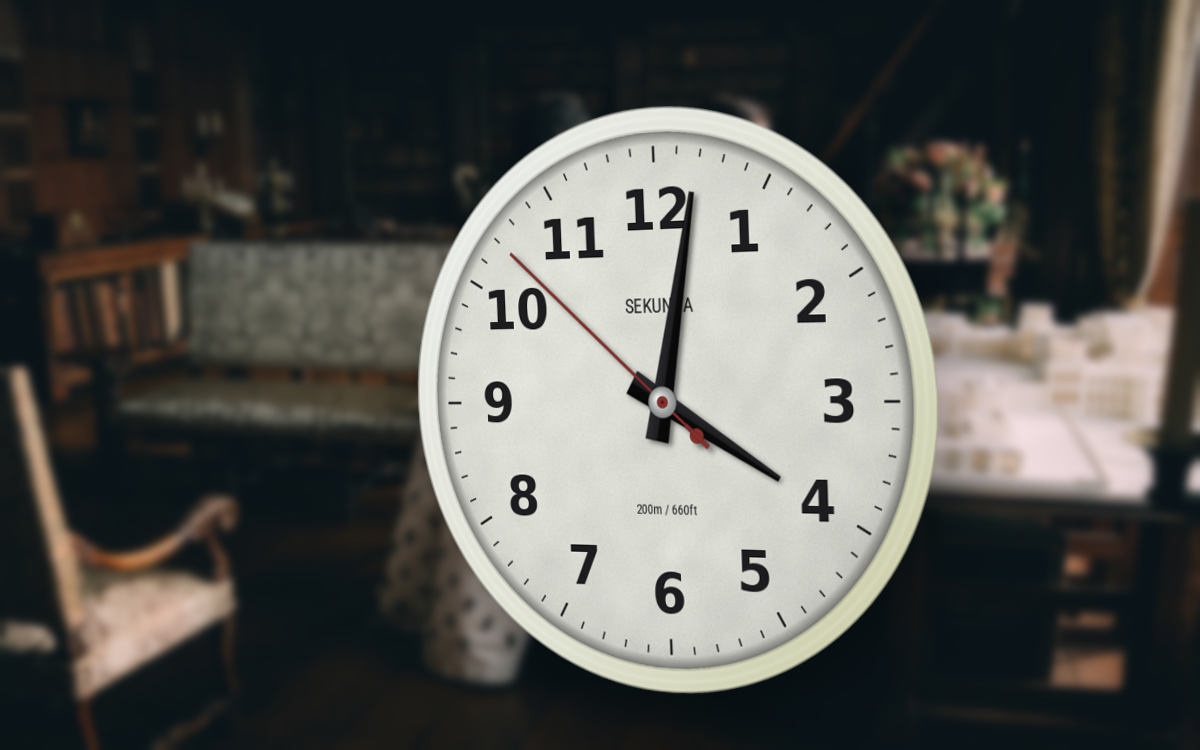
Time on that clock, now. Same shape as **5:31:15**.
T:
**4:01:52**
